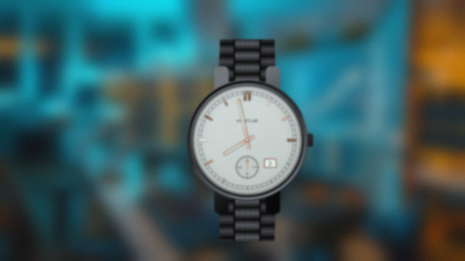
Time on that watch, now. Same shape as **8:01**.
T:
**7:58**
